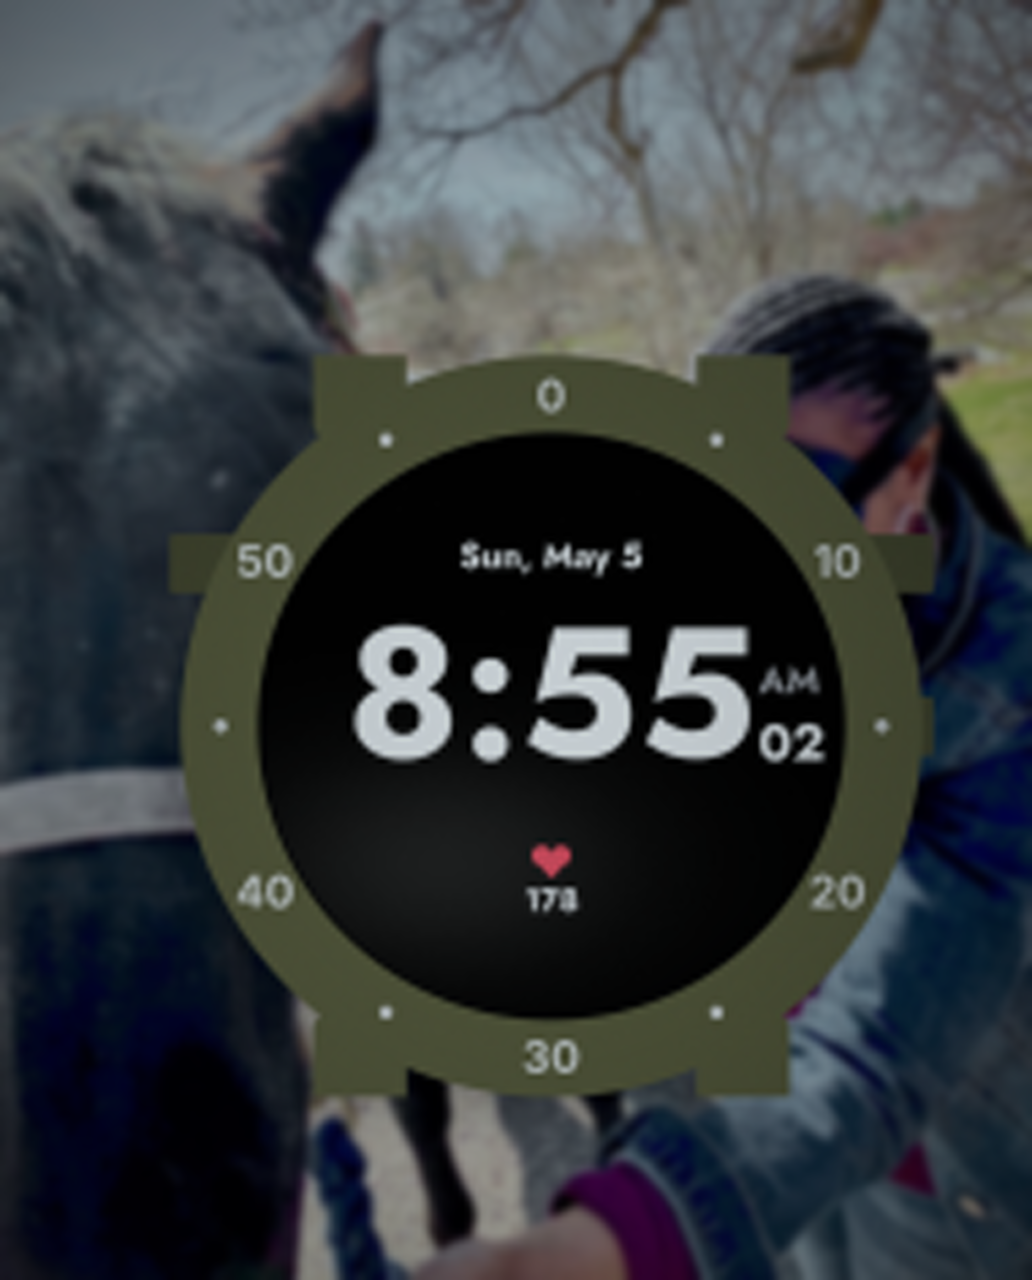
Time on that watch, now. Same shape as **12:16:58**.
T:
**8:55:02**
